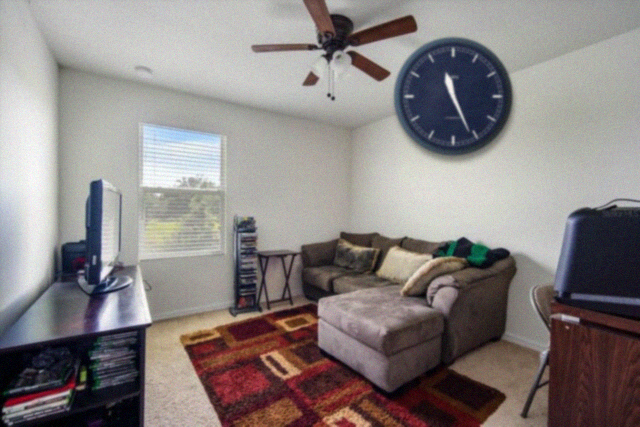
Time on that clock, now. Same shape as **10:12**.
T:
**11:26**
